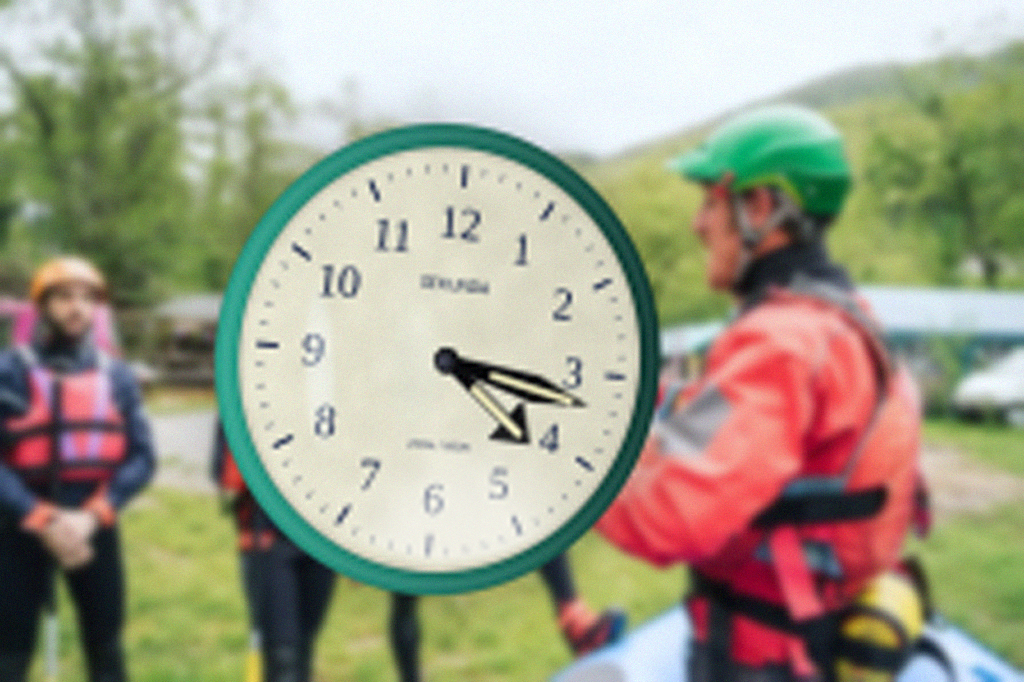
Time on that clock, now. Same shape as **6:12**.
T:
**4:17**
